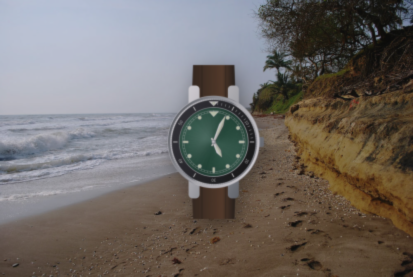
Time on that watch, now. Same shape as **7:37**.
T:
**5:04**
